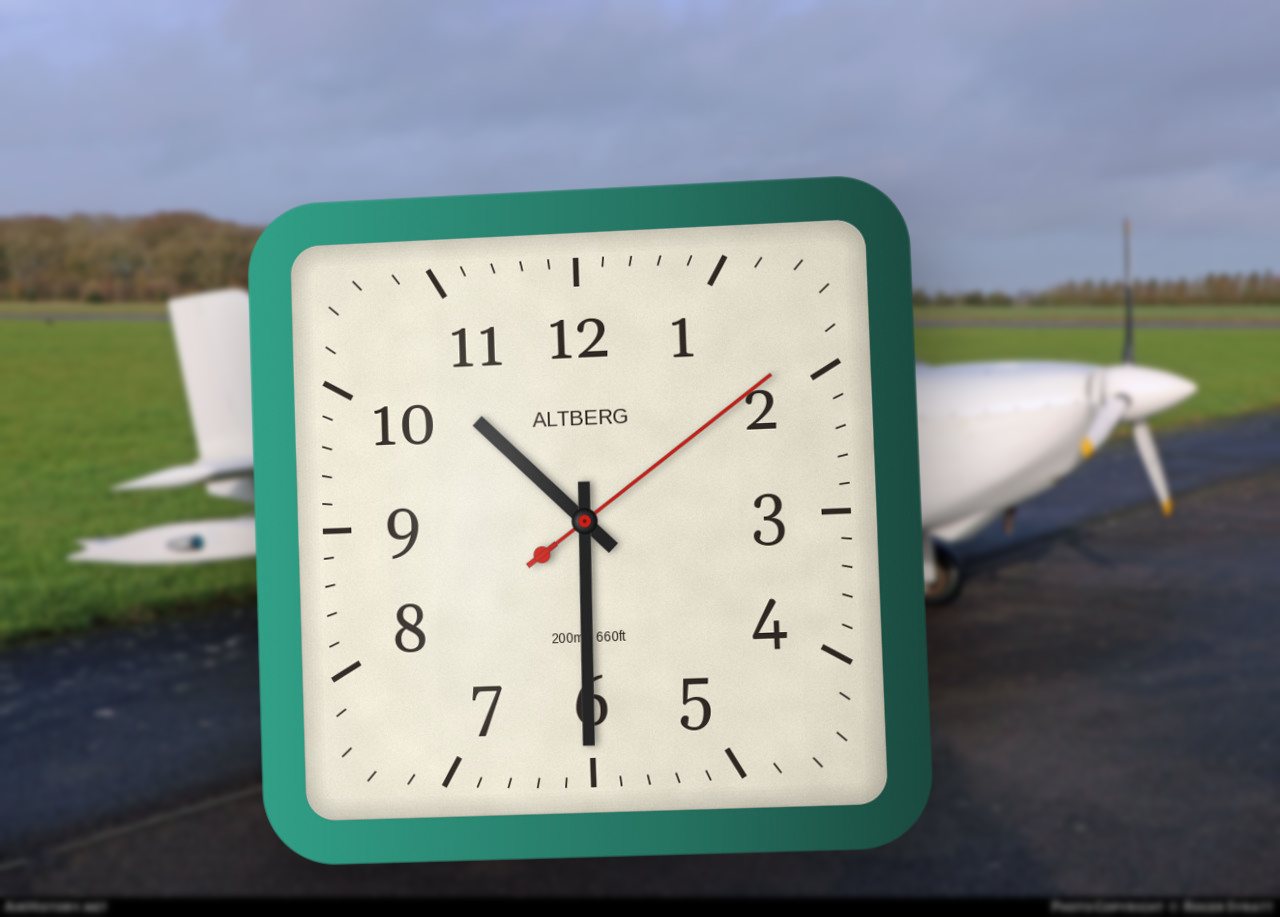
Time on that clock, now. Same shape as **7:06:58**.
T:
**10:30:09**
